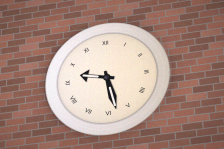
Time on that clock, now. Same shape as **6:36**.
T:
**9:28**
